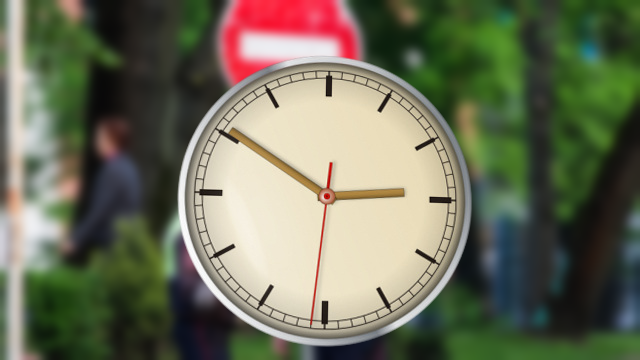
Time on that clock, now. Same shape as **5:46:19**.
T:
**2:50:31**
